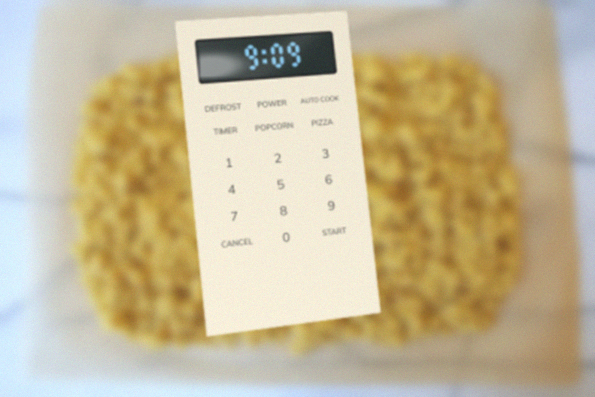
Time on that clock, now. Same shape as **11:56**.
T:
**9:09**
